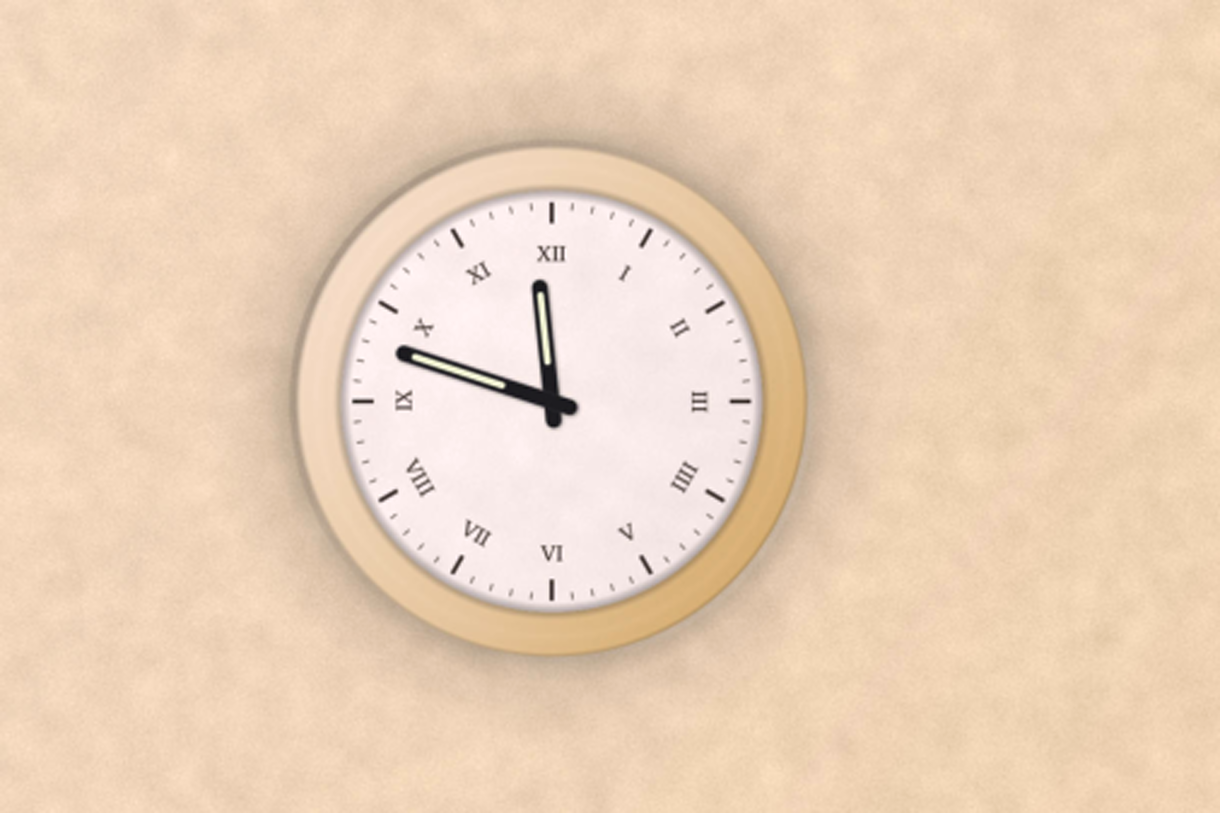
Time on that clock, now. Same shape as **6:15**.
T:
**11:48**
